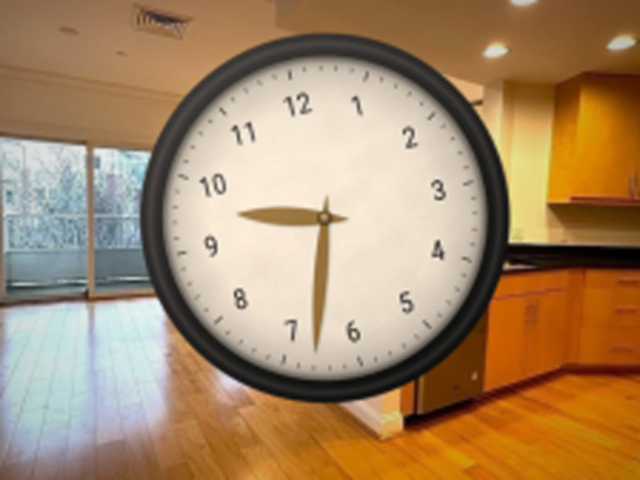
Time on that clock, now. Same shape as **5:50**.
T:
**9:33**
